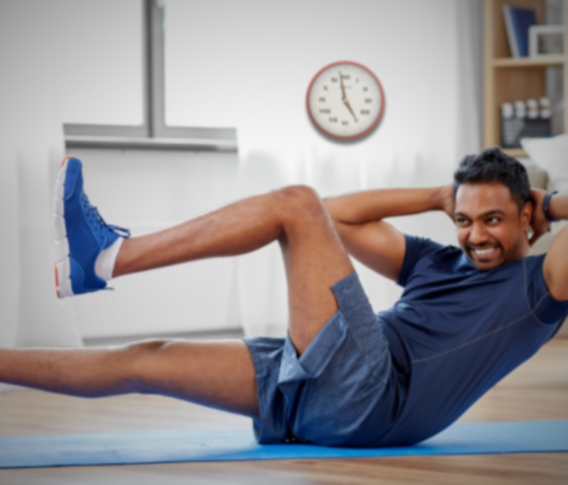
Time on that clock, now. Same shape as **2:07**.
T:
**4:58**
